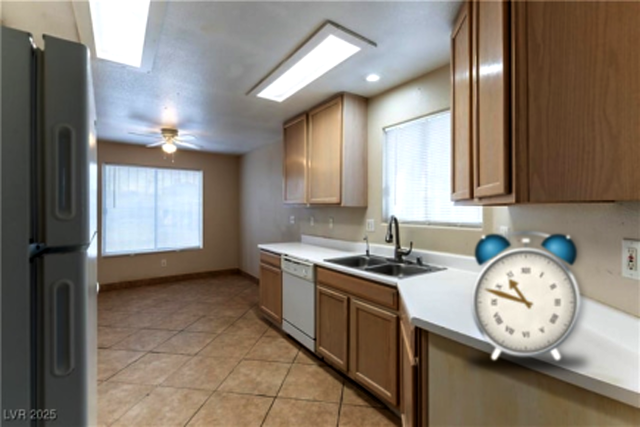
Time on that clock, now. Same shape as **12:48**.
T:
**10:48**
